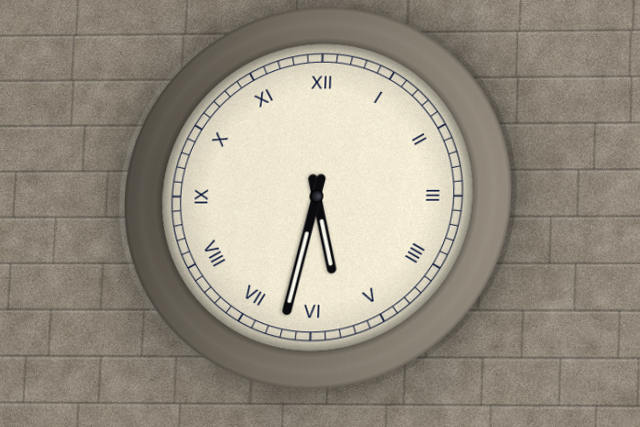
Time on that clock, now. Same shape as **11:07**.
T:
**5:32**
